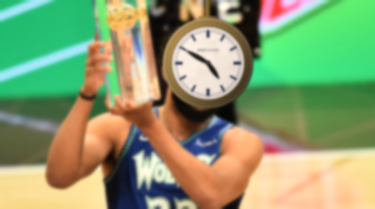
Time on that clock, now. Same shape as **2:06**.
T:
**4:50**
